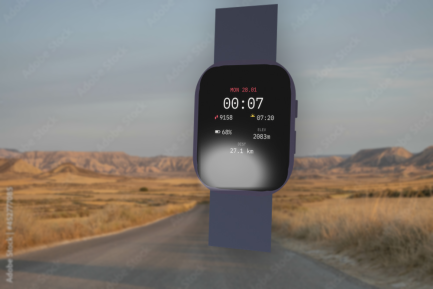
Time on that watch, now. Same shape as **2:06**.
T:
**0:07**
